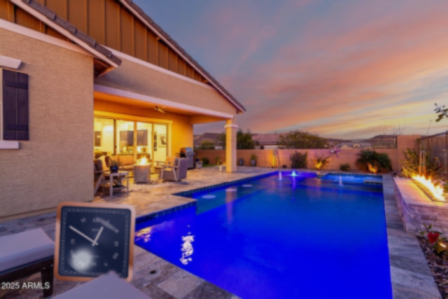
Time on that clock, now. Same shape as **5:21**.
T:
**12:50**
